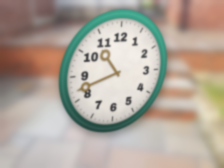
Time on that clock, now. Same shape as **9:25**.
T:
**10:42**
